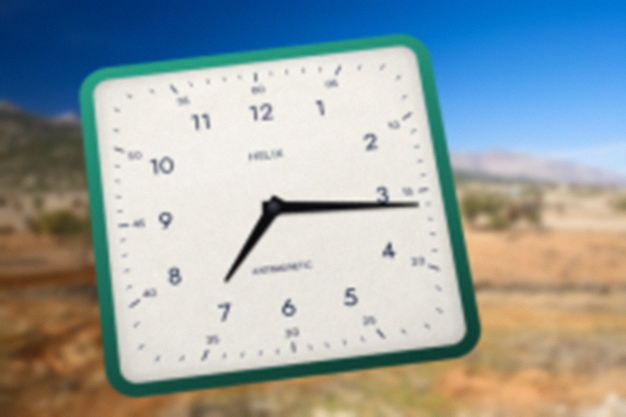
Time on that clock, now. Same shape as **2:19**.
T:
**7:16**
